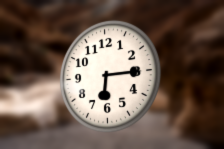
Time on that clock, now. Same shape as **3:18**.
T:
**6:15**
